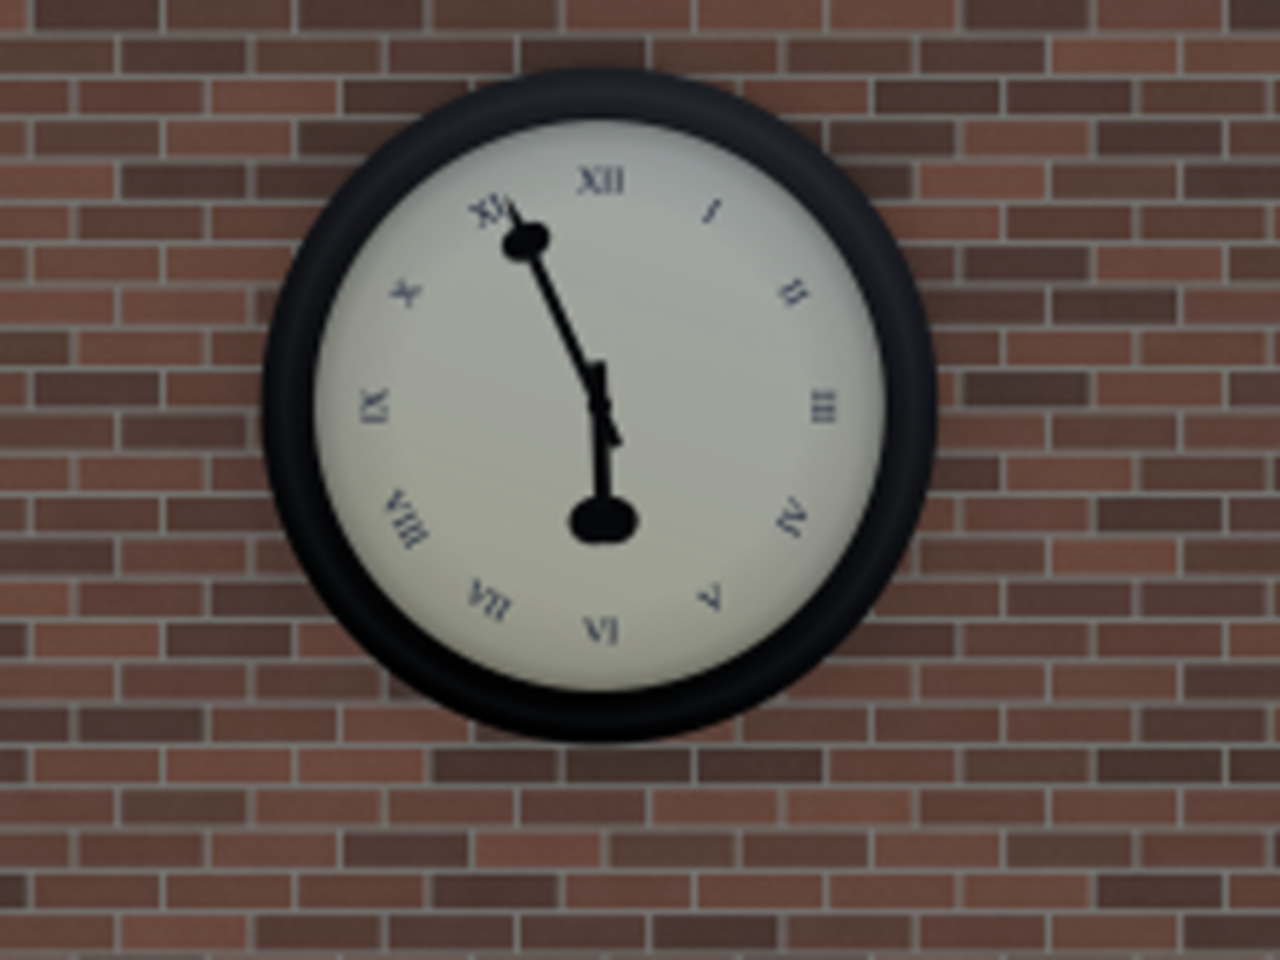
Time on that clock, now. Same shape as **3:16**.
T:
**5:56**
